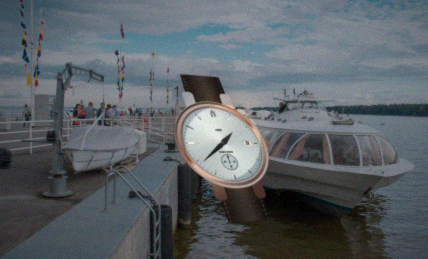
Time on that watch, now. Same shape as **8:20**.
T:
**1:39**
